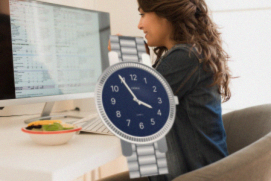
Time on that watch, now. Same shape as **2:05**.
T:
**3:55**
